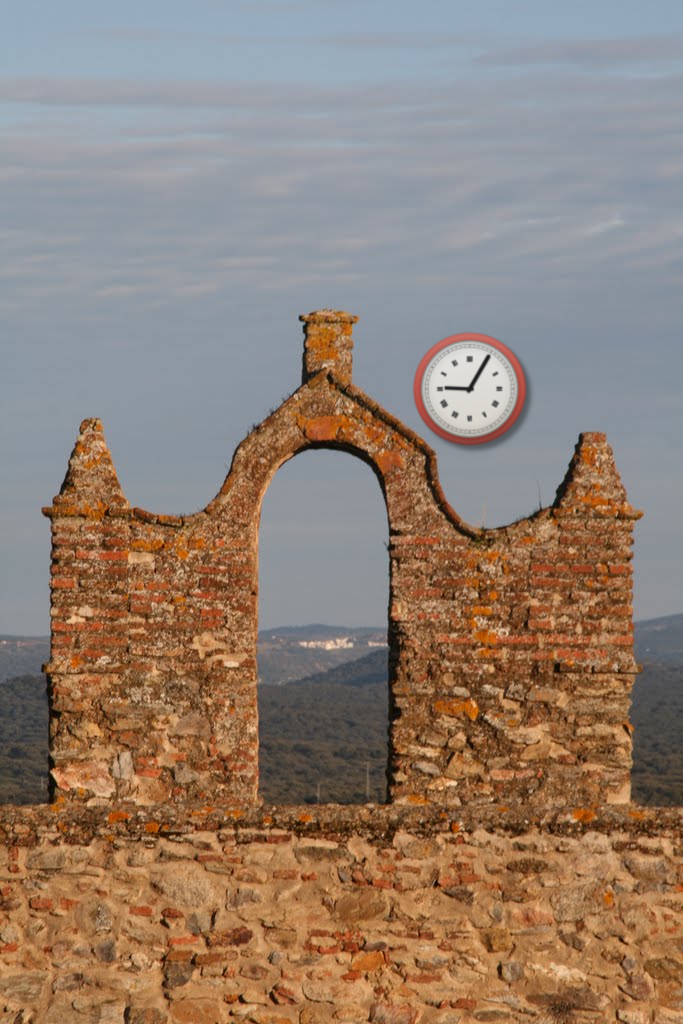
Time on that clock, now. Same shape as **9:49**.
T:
**9:05**
